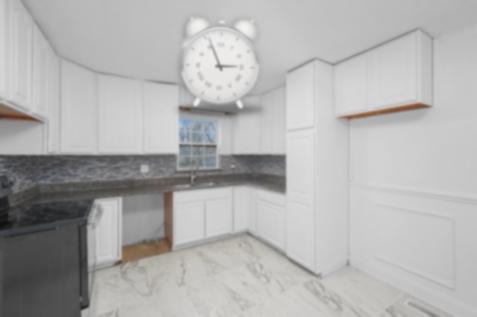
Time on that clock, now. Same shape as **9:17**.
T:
**2:56**
